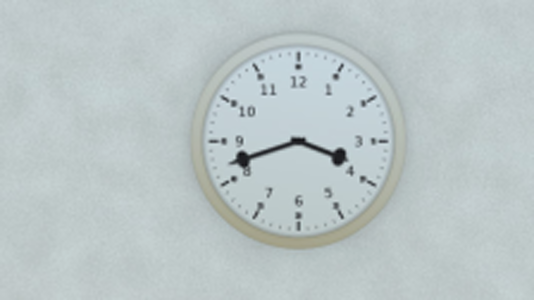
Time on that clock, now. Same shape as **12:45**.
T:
**3:42**
